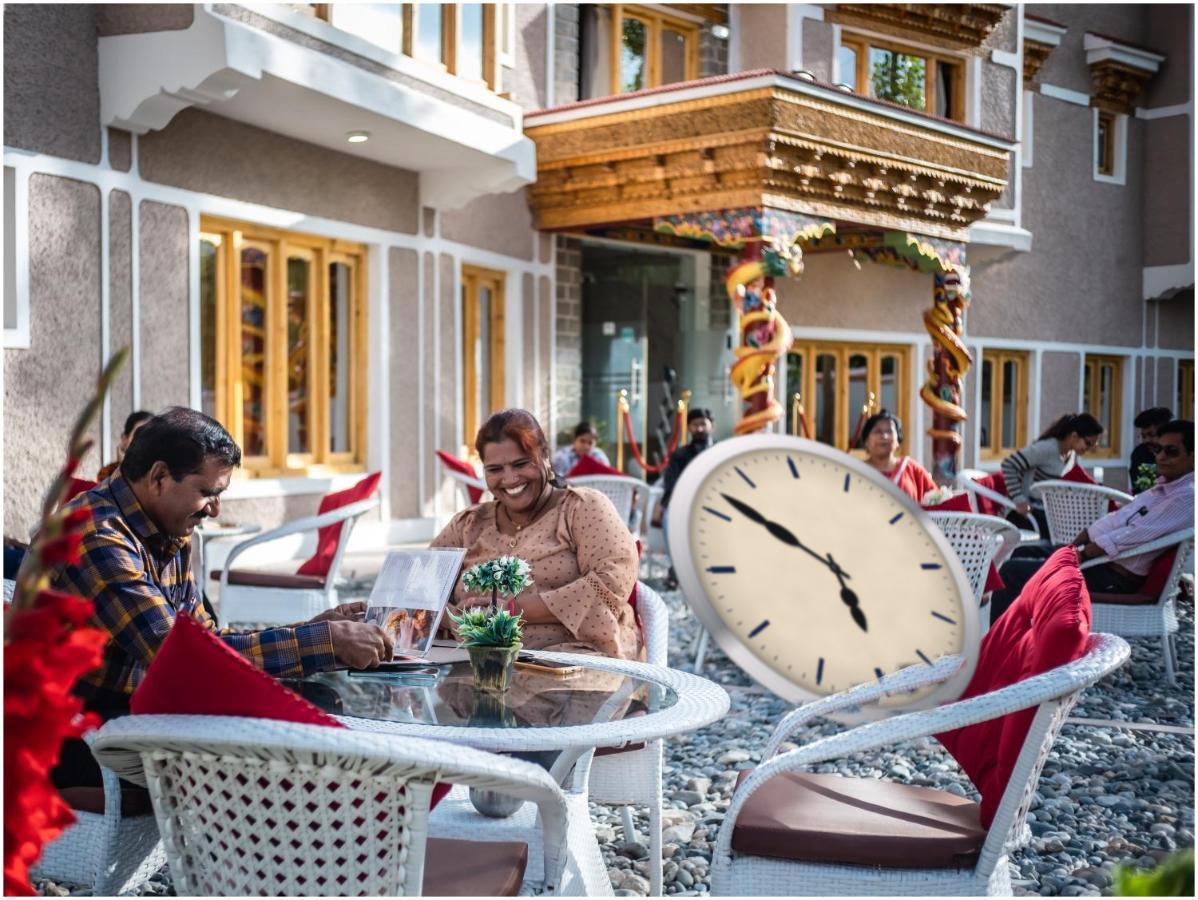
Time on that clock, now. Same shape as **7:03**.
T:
**5:52**
